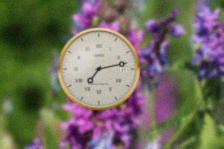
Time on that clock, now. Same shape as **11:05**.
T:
**7:13**
